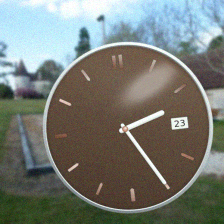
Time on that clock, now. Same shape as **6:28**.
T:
**2:25**
